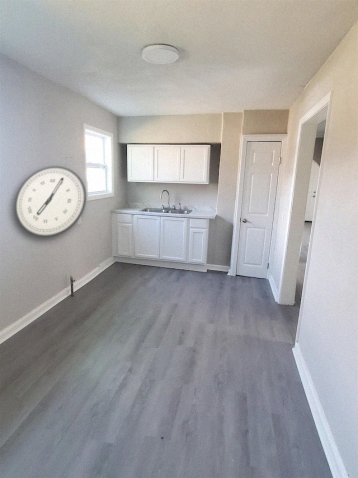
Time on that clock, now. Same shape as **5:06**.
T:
**7:04**
